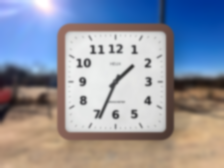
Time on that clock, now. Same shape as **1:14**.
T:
**1:34**
